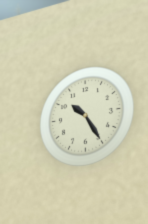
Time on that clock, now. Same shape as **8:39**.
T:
**10:25**
